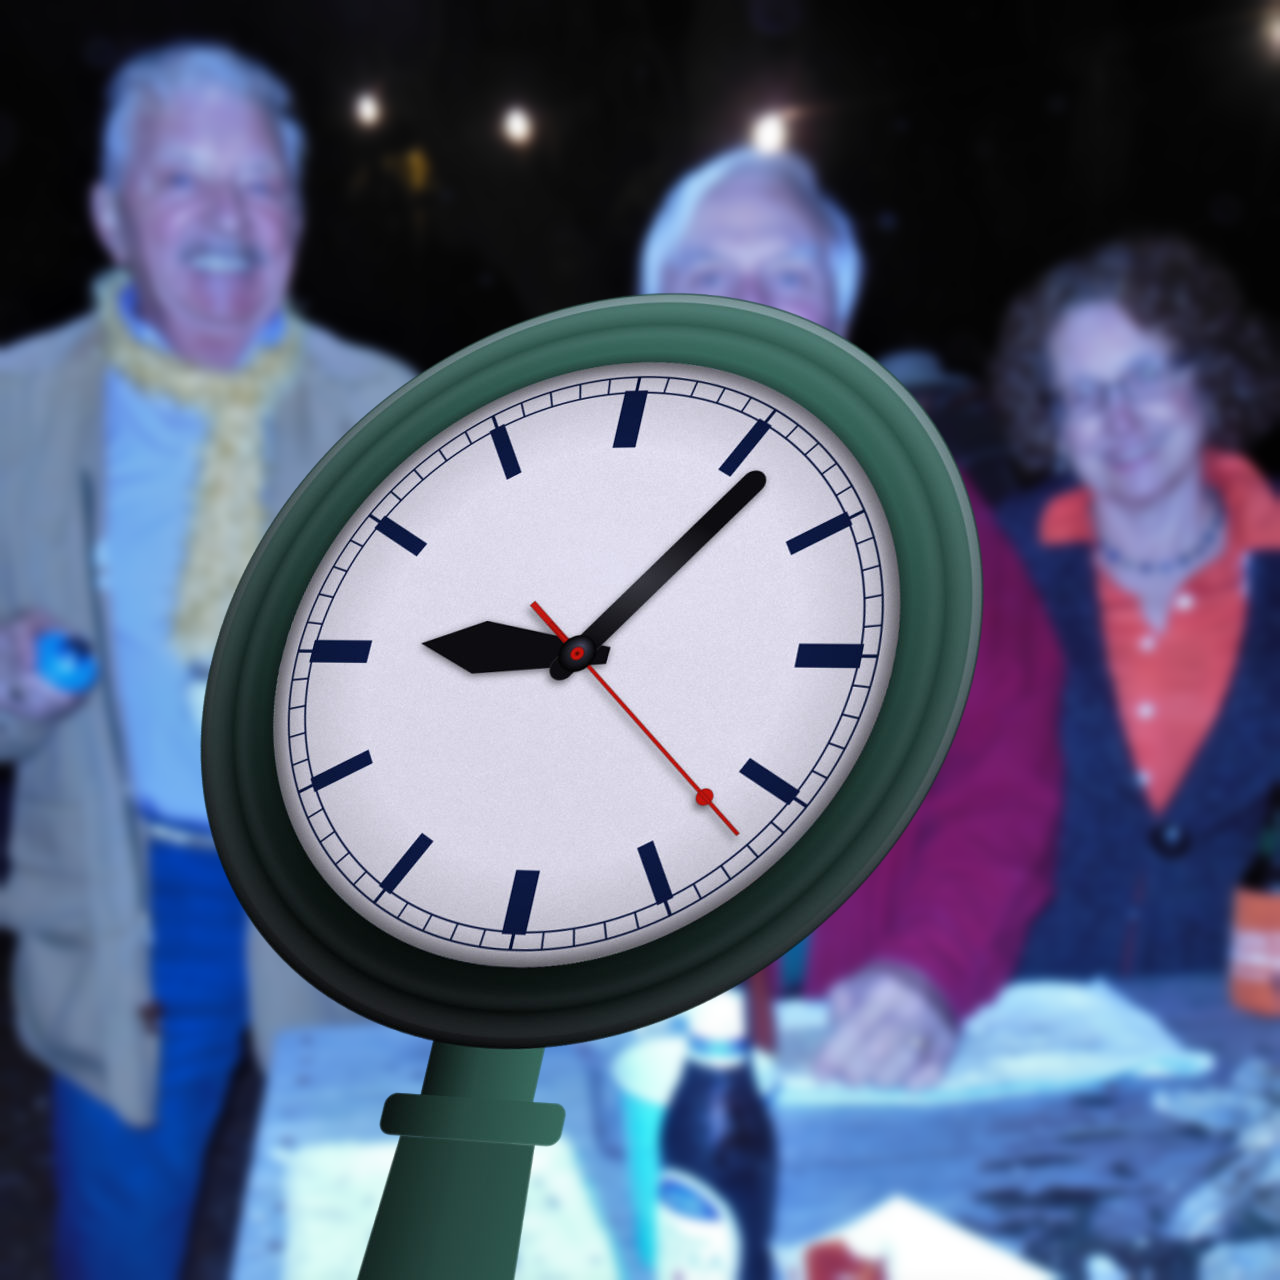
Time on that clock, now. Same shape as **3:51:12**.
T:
**9:06:22**
